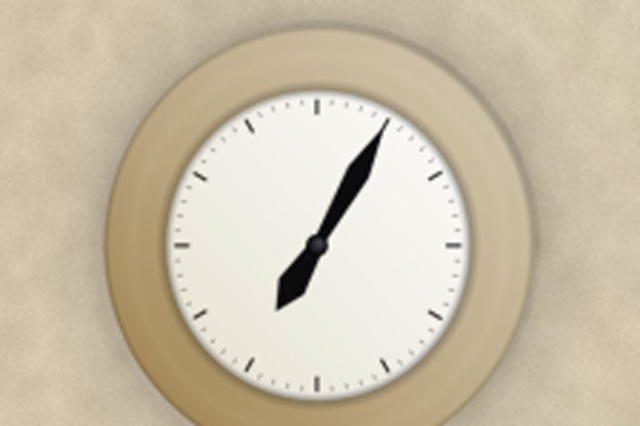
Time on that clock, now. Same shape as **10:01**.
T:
**7:05**
